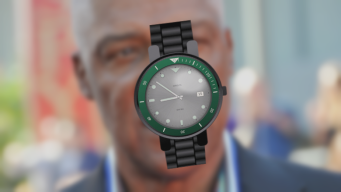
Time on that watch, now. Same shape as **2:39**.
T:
**8:52**
